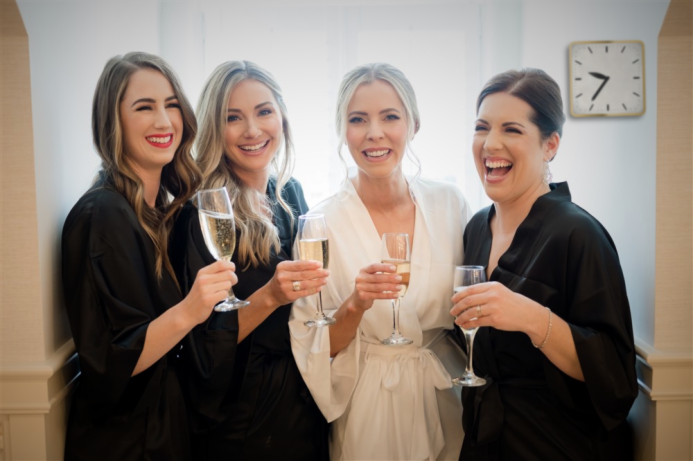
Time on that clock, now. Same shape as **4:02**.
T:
**9:36**
